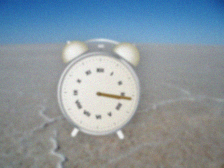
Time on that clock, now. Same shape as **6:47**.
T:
**3:16**
